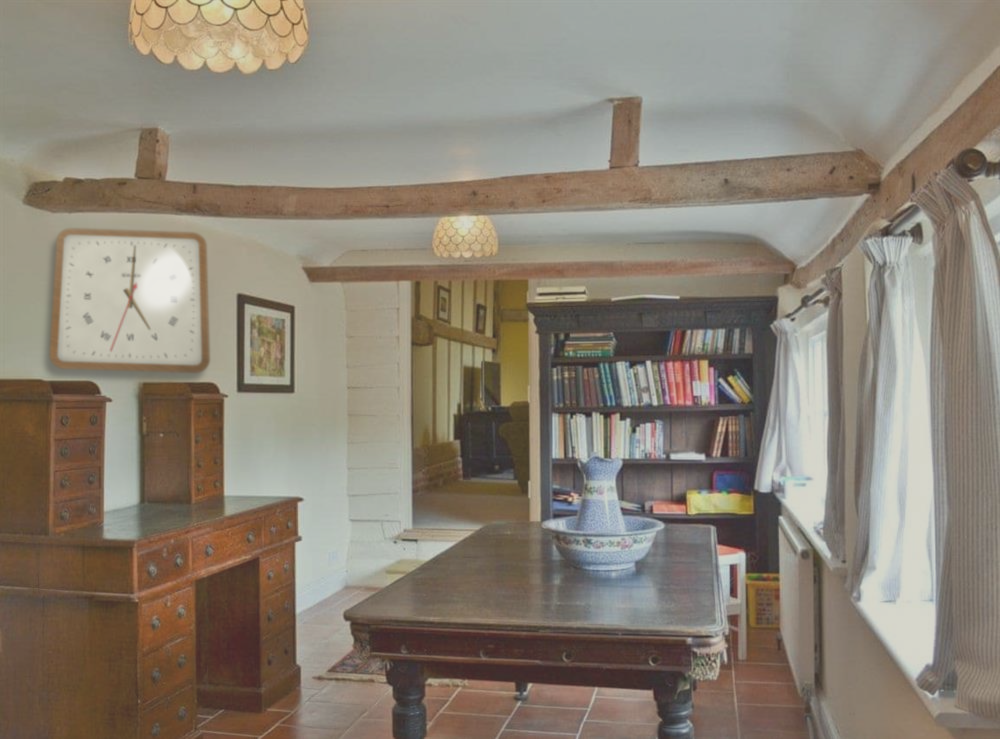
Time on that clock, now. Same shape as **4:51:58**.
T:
**5:00:33**
